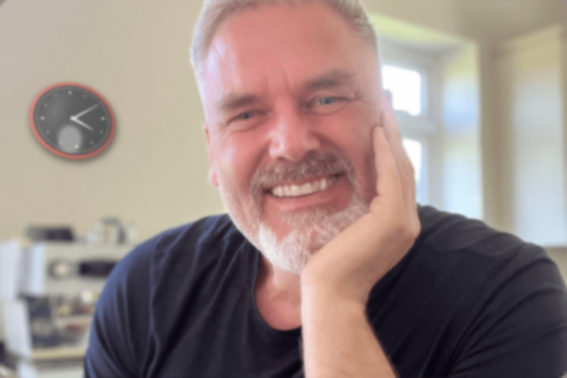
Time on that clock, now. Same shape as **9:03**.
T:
**4:10**
